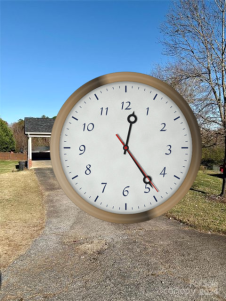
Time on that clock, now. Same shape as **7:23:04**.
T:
**12:24:24**
